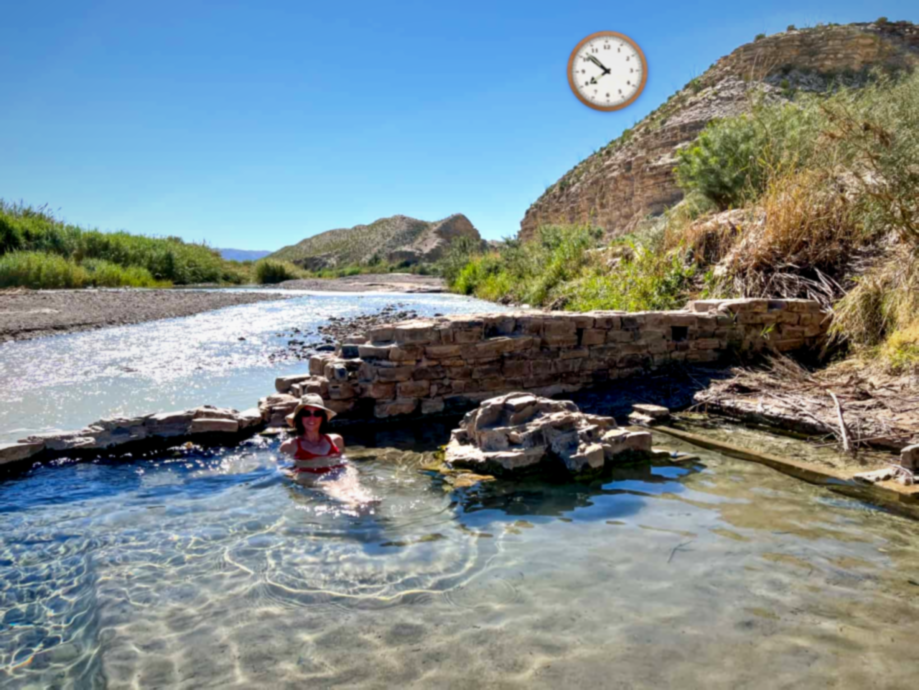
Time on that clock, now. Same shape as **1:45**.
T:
**7:52**
